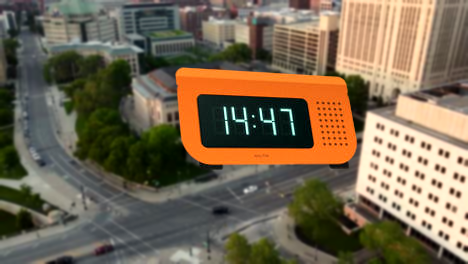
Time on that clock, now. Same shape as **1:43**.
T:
**14:47**
